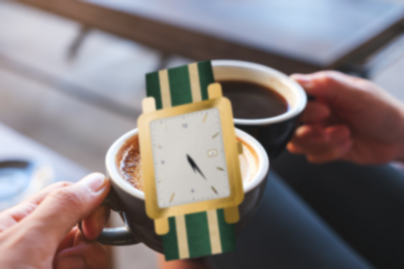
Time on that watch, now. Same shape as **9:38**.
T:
**5:25**
